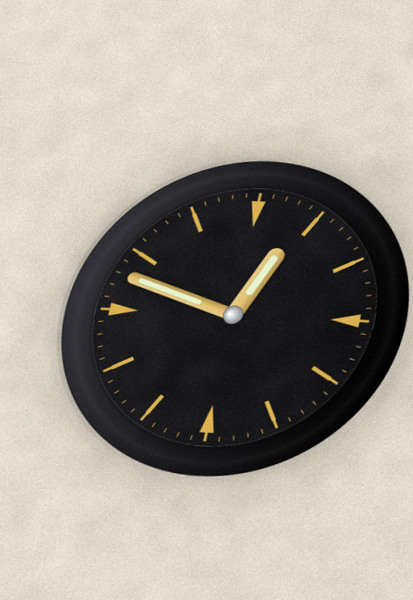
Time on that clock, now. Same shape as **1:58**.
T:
**12:48**
